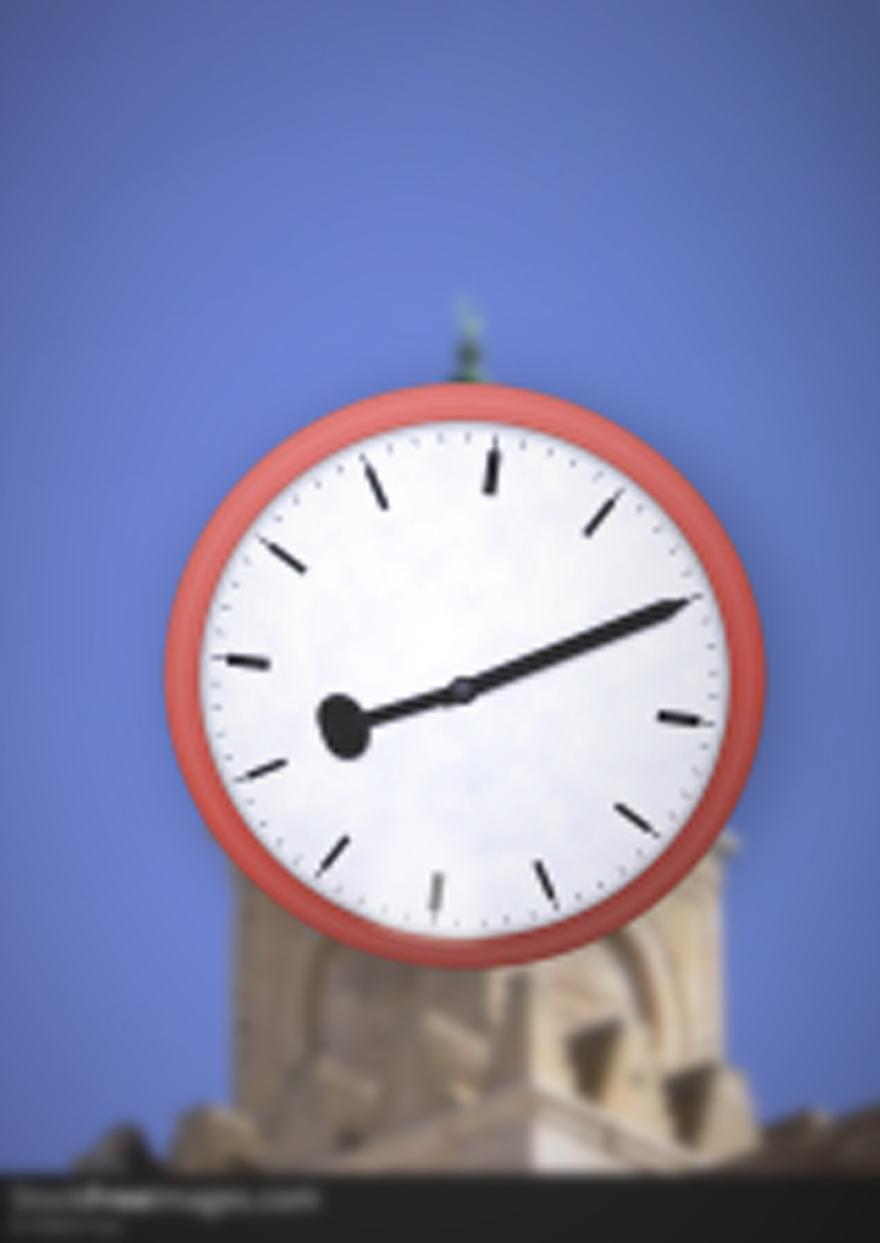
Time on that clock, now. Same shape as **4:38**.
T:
**8:10**
